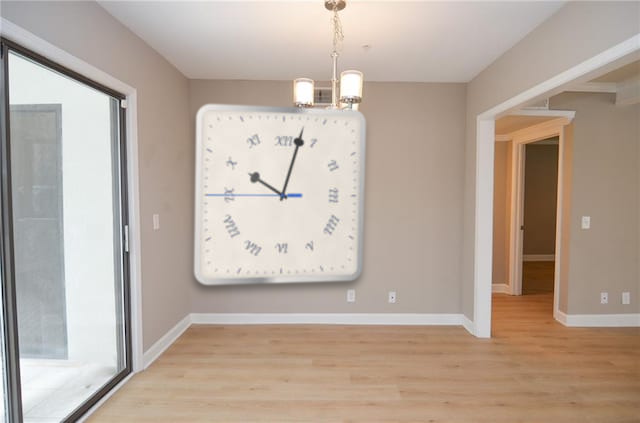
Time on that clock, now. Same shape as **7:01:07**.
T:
**10:02:45**
